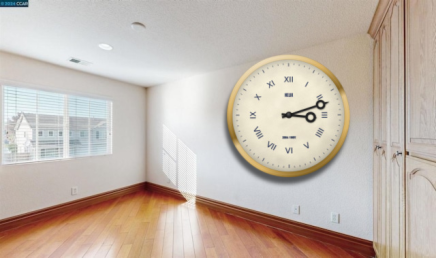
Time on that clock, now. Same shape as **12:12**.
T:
**3:12**
